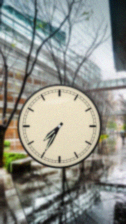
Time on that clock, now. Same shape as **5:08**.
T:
**7:35**
